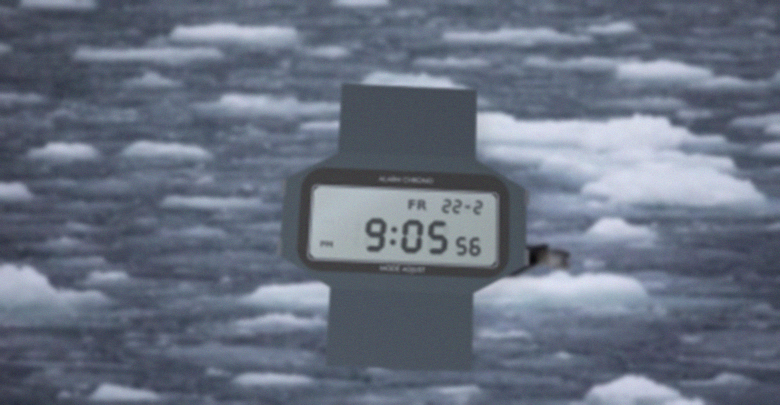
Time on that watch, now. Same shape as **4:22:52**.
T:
**9:05:56**
